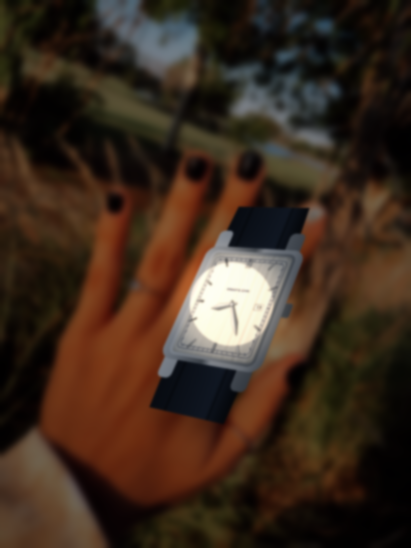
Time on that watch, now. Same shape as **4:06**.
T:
**8:25**
